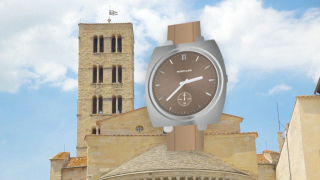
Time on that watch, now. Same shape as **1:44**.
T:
**2:38**
